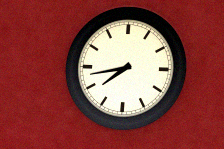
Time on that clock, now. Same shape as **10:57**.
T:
**7:43**
